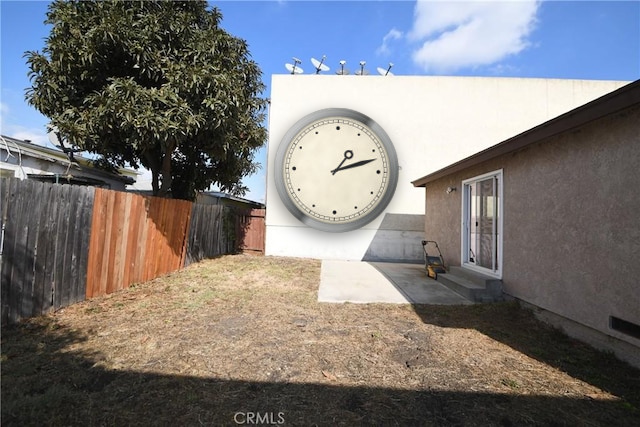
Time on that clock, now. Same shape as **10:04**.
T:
**1:12**
